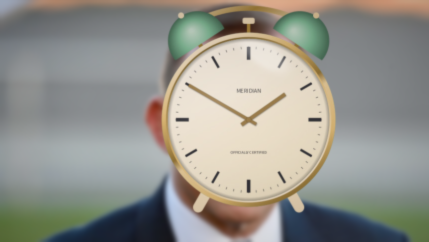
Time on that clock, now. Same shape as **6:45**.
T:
**1:50**
